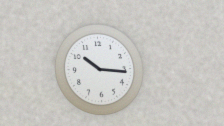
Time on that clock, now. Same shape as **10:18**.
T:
**10:16**
